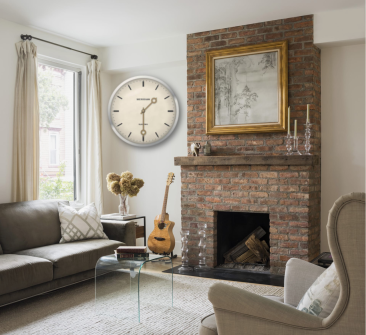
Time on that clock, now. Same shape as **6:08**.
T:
**1:30**
